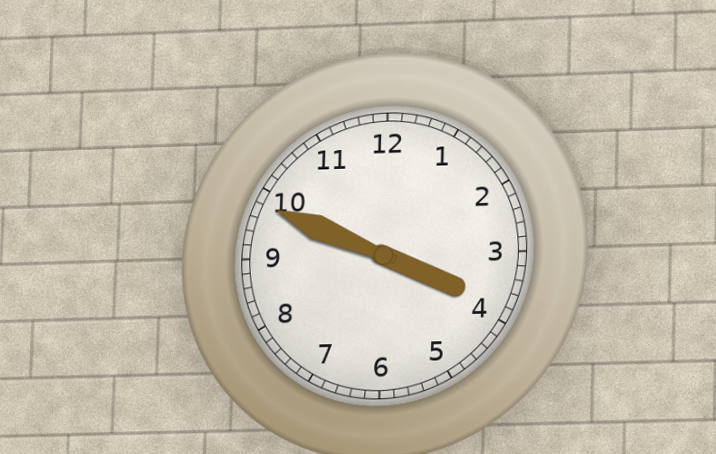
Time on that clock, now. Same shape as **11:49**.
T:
**3:49**
